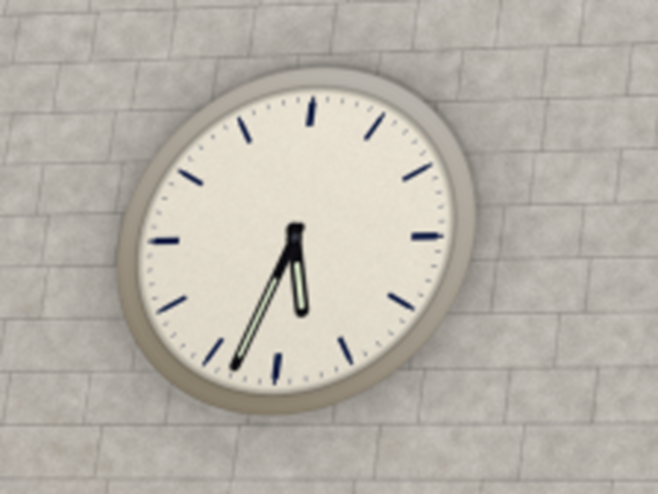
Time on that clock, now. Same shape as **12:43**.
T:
**5:33**
